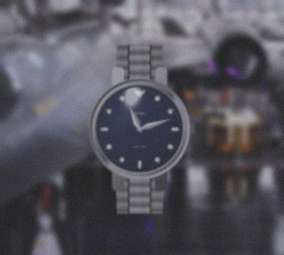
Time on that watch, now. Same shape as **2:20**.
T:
**11:12**
